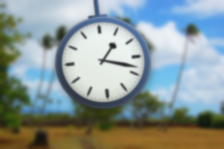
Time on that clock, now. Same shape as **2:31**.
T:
**1:18**
